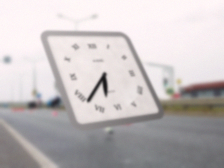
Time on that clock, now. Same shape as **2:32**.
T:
**6:38**
